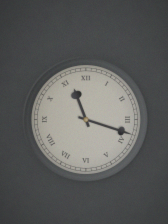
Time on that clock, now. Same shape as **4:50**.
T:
**11:18**
